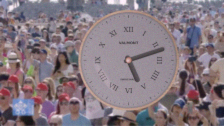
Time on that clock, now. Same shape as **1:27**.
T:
**5:12**
